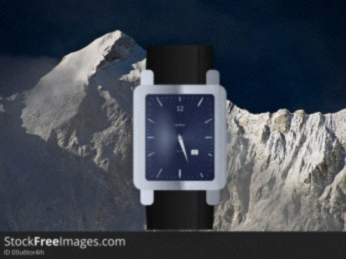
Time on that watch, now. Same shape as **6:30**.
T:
**5:27**
